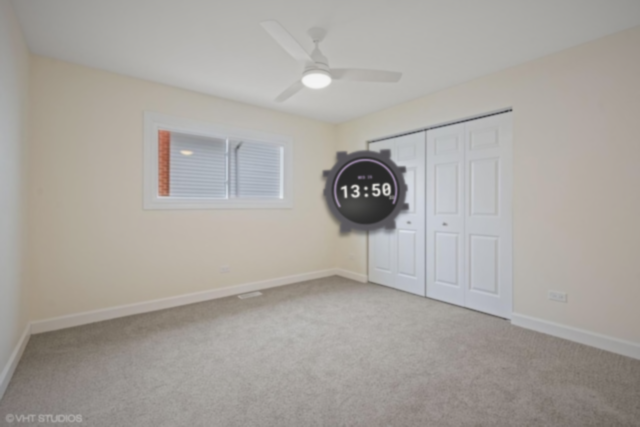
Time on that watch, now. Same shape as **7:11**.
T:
**13:50**
